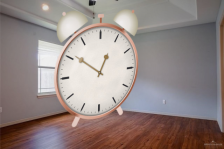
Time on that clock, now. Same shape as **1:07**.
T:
**12:51**
